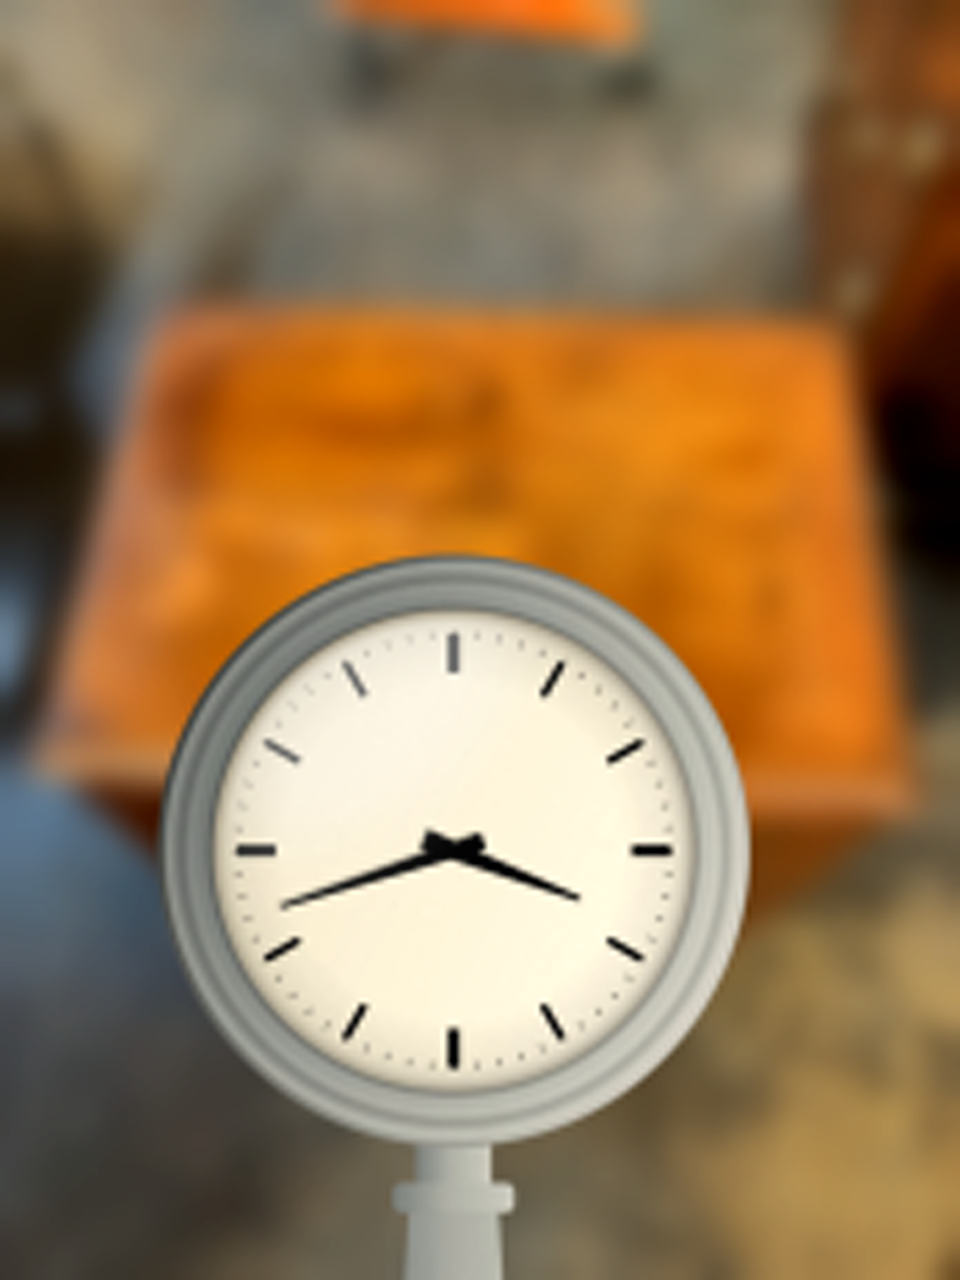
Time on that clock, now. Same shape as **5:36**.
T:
**3:42**
